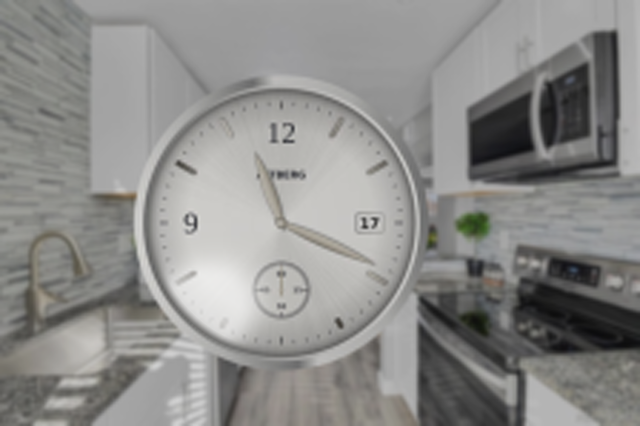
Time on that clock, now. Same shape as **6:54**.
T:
**11:19**
